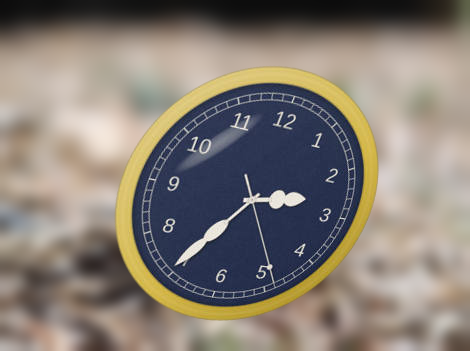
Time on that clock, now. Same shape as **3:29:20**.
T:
**2:35:24**
